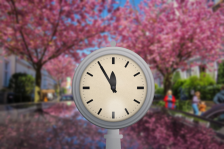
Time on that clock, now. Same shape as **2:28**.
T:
**11:55**
